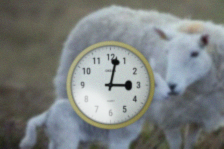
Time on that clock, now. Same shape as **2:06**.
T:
**3:02**
